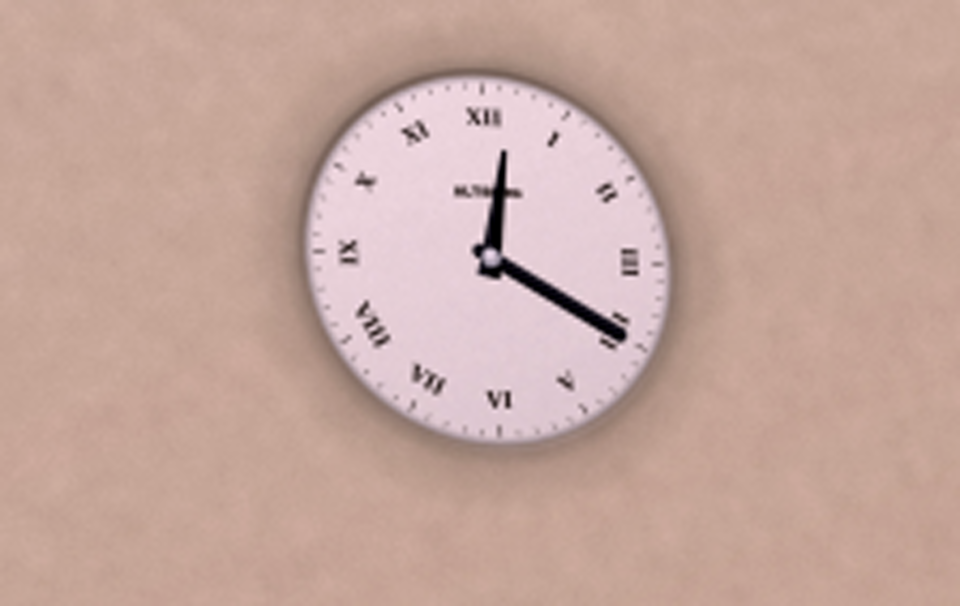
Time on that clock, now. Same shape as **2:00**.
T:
**12:20**
